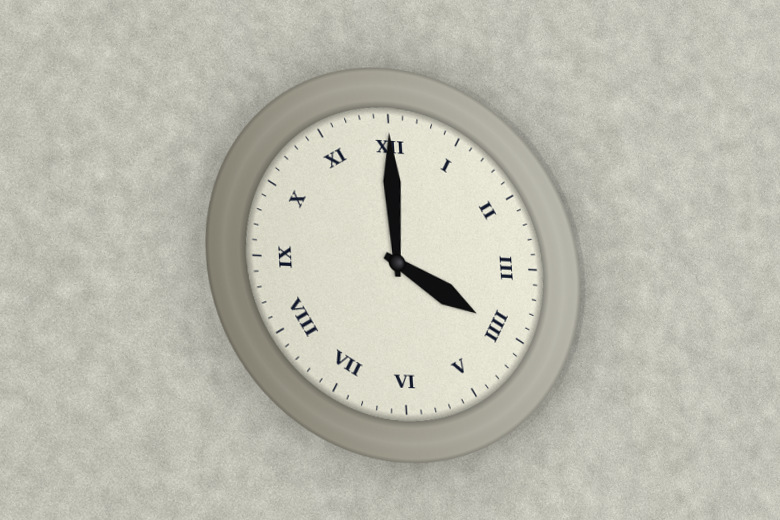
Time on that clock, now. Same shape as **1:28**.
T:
**4:00**
